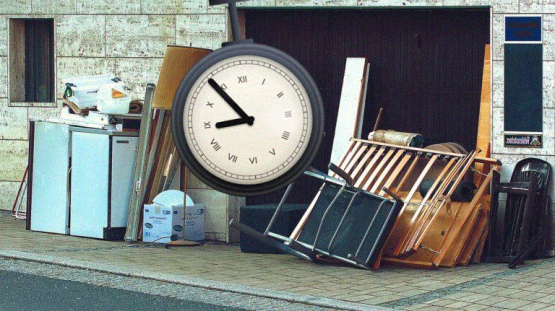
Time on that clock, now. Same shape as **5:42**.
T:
**8:54**
